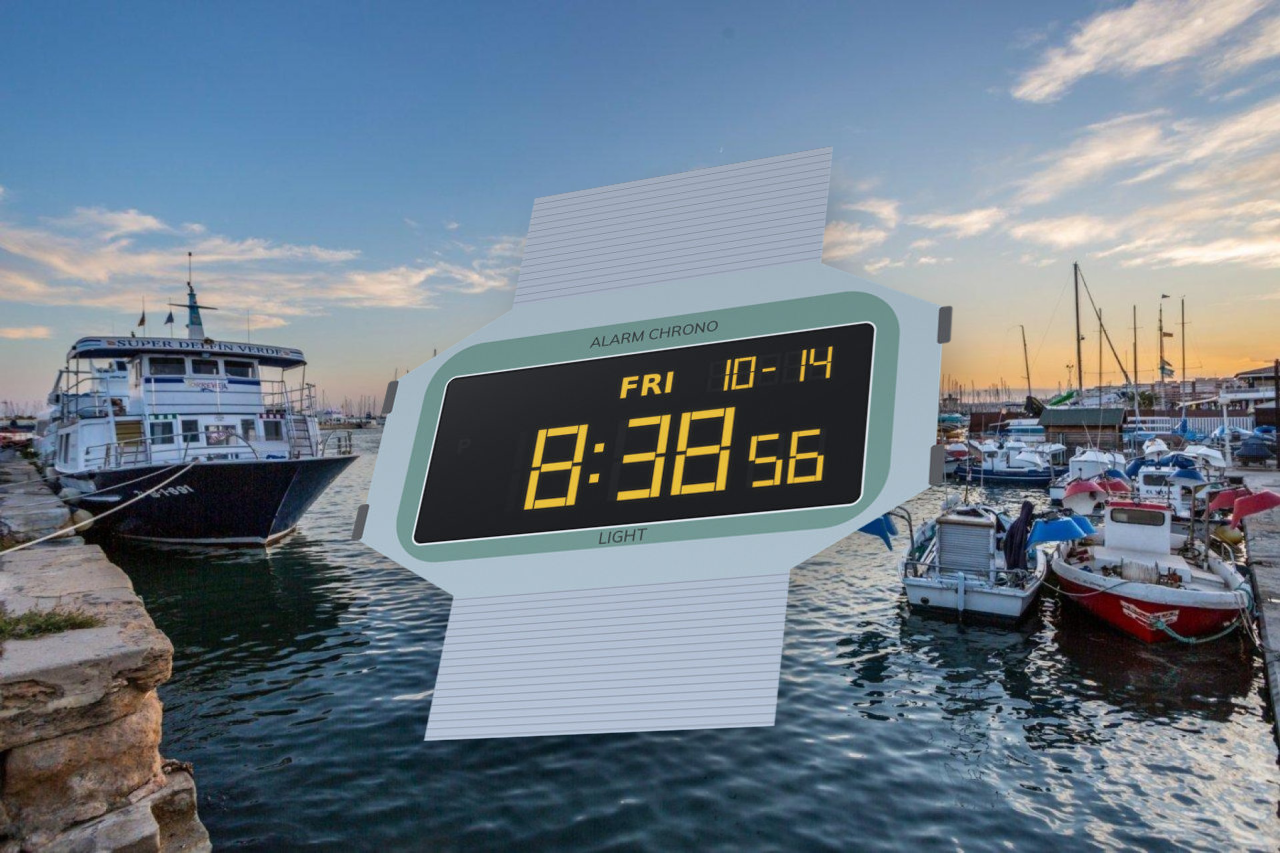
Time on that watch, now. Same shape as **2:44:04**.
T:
**8:38:56**
